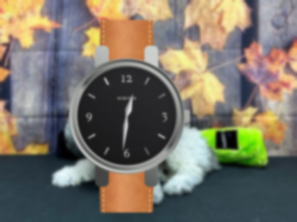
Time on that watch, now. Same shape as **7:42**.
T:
**12:31**
